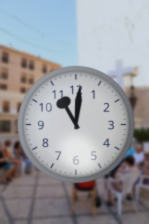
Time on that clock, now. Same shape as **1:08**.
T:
**11:01**
